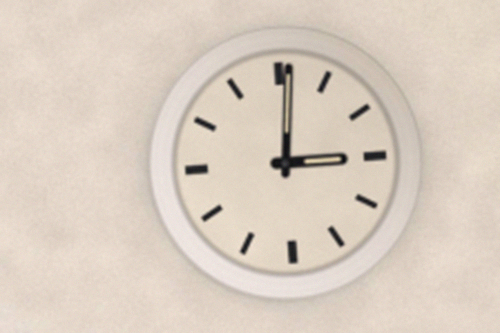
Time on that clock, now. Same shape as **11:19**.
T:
**3:01**
